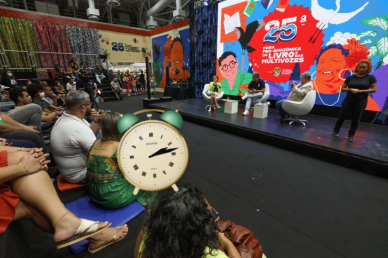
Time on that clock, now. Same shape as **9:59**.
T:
**2:13**
